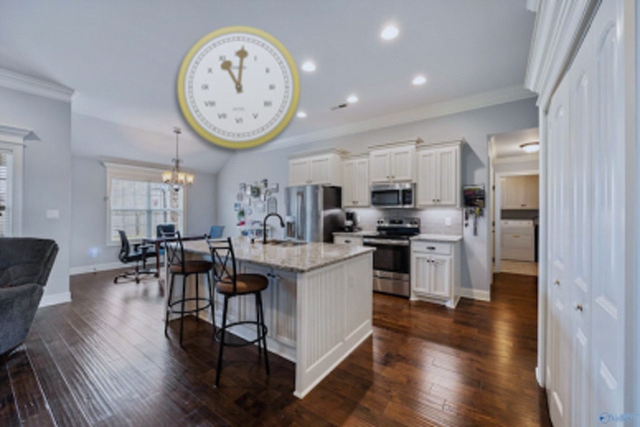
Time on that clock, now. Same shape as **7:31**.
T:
**11:01**
